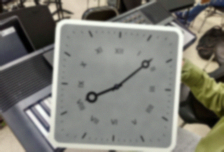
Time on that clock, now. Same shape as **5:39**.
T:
**8:08**
